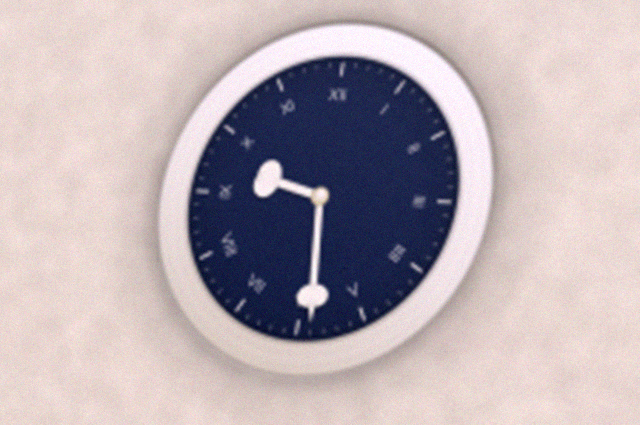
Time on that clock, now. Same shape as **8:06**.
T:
**9:29**
